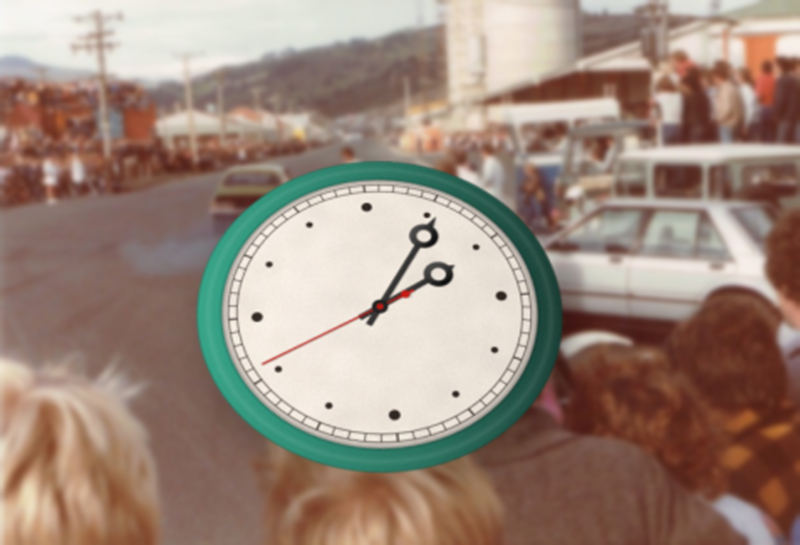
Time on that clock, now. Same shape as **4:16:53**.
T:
**2:05:41**
